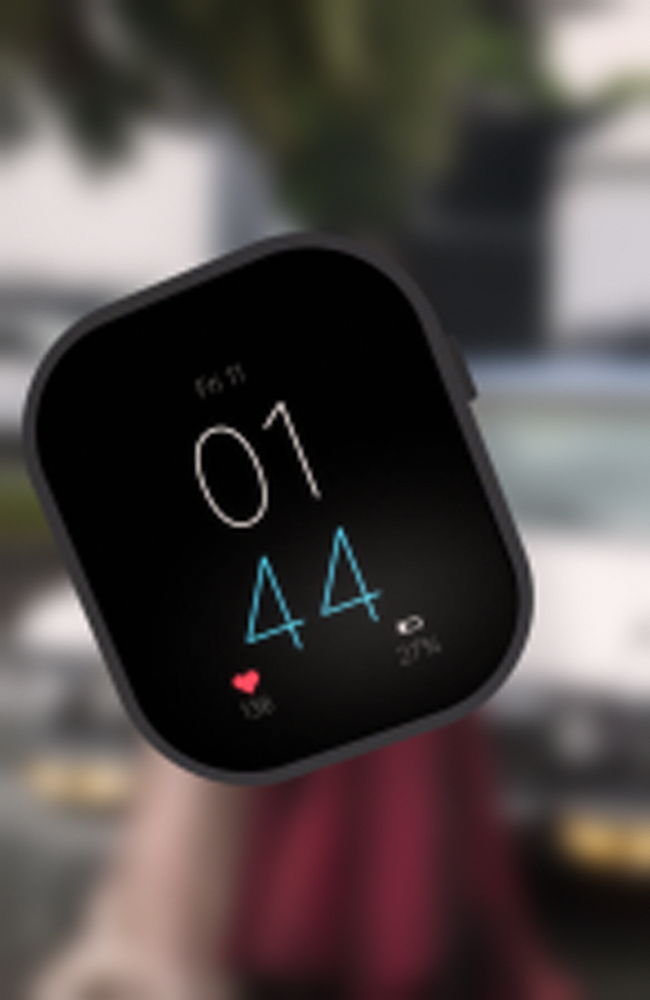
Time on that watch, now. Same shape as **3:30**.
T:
**1:44**
